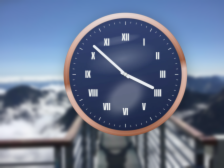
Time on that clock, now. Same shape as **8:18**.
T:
**3:52**
